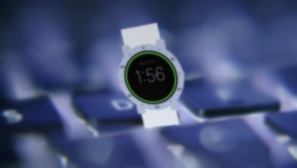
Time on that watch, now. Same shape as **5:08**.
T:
**1:56**
